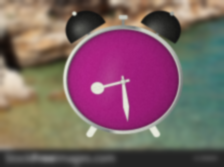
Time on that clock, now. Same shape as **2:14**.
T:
**8:29**
